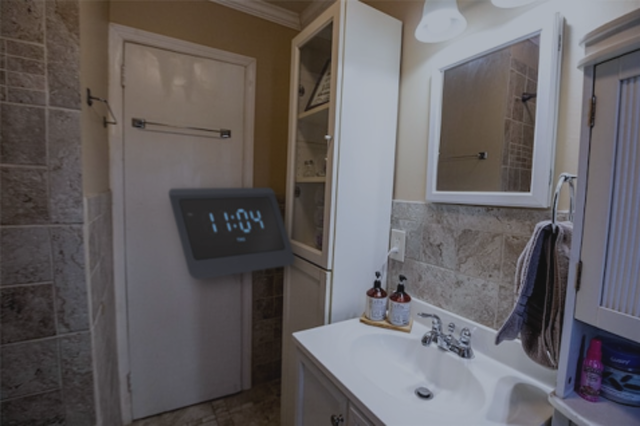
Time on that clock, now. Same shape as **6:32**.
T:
**11:04**
